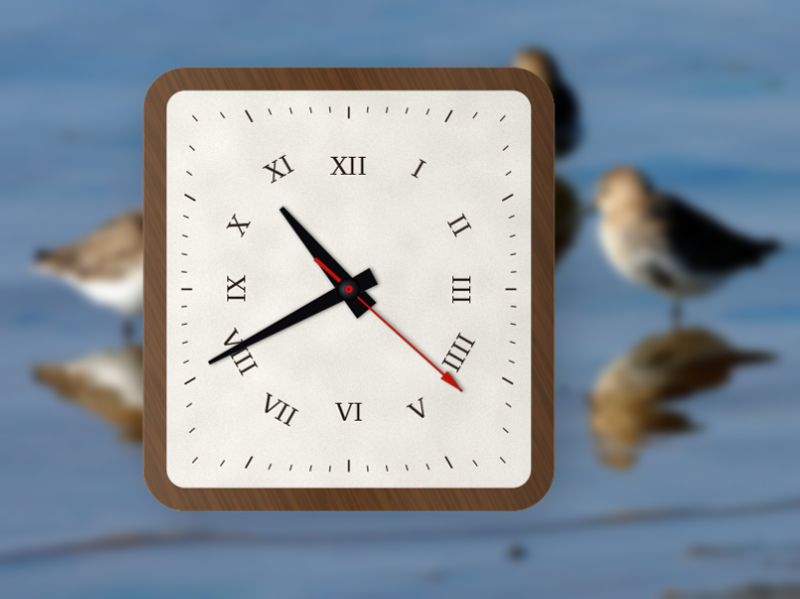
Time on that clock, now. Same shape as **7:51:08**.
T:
**10:40:22**
